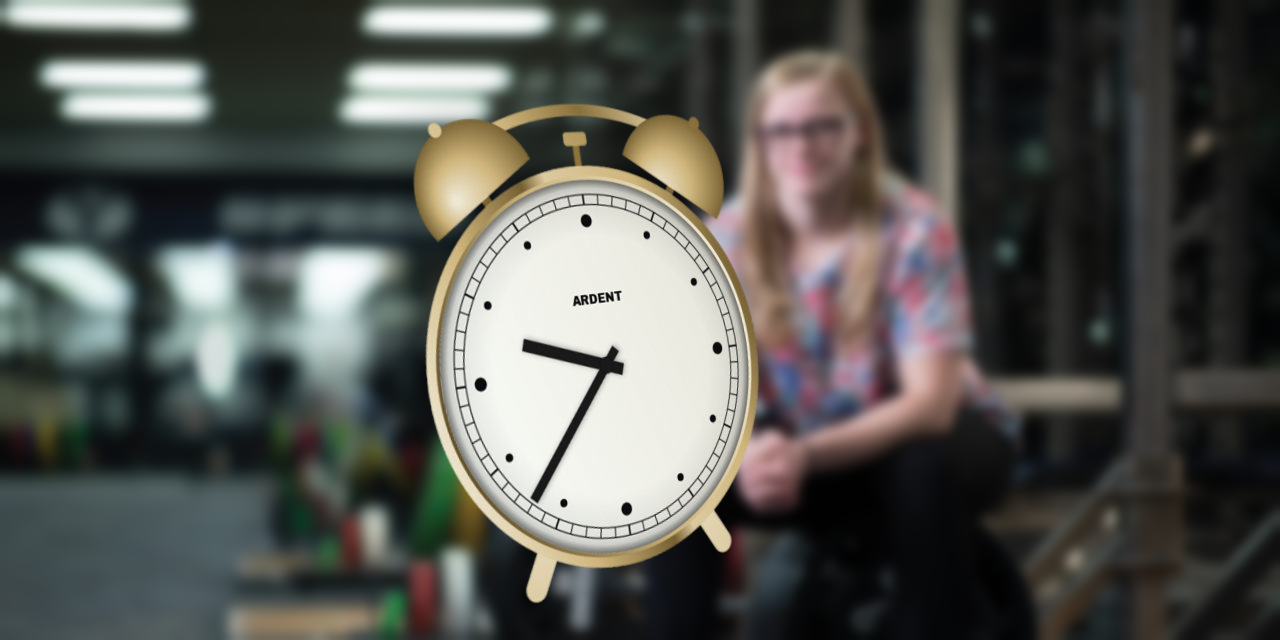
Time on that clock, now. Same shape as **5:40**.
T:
**9:37**
